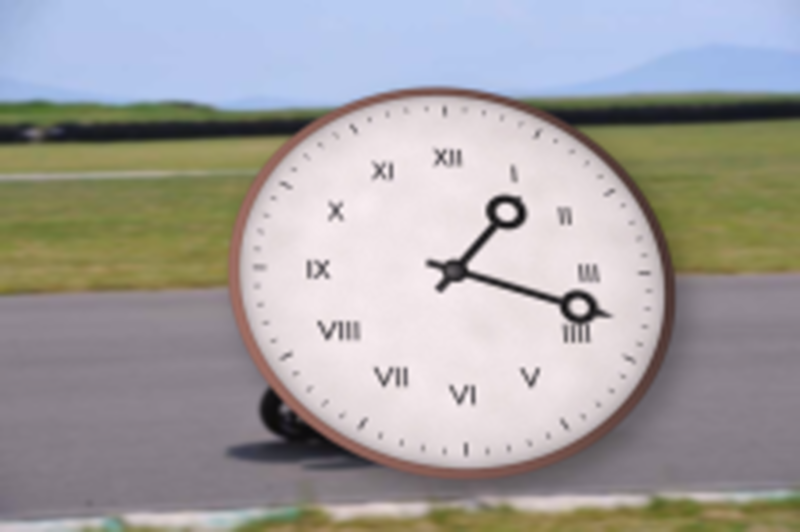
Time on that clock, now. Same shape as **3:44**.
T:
**1:18**
